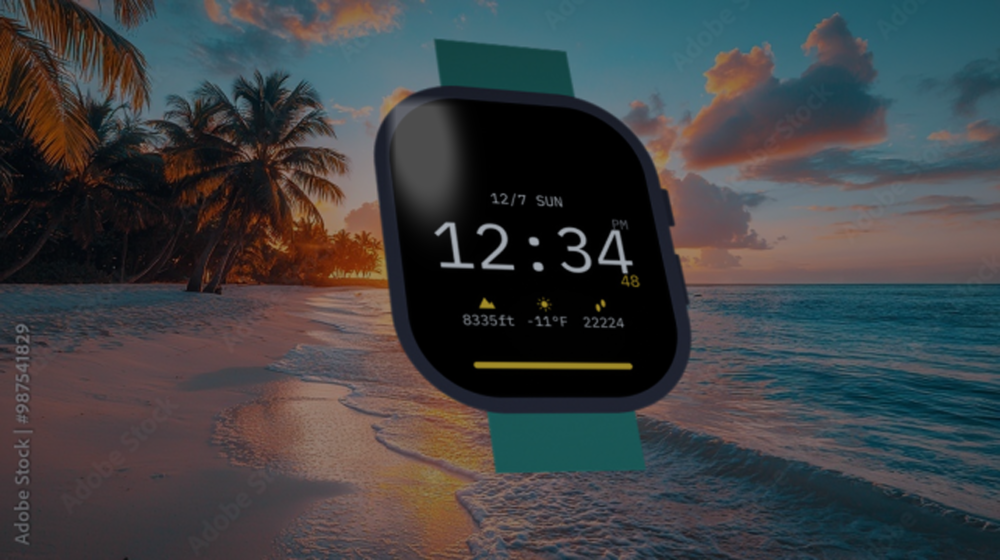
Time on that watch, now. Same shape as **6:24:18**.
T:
**12:34:48**
